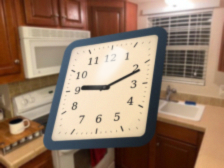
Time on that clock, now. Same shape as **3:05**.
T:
**9:11**
